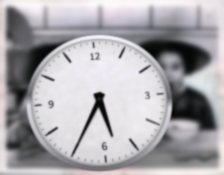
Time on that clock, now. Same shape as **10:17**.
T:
**5:35**
